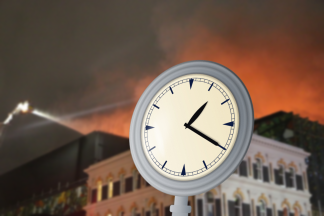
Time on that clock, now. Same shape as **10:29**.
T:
**1:20**
